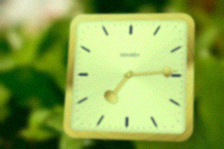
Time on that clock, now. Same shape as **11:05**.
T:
**7:14**
